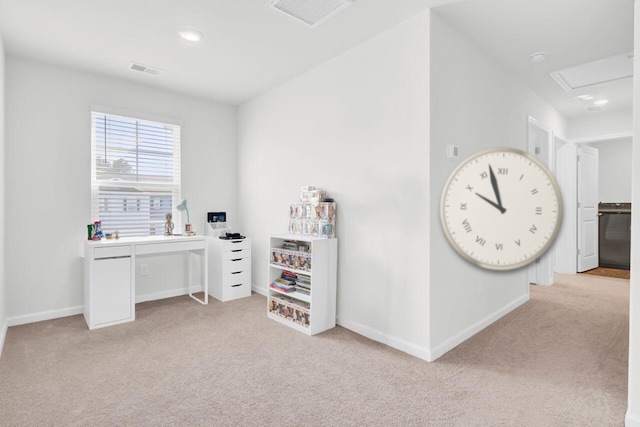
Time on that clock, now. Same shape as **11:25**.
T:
**9:57**
